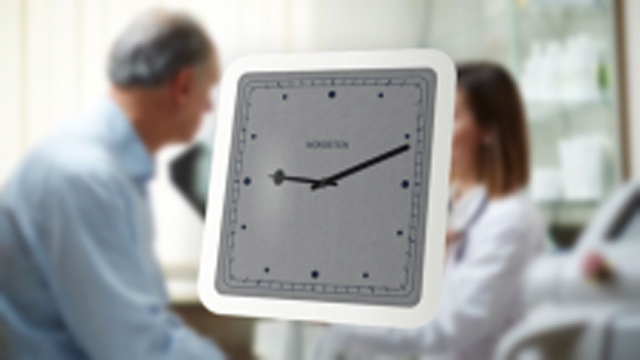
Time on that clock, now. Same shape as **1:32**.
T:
**9:11**
